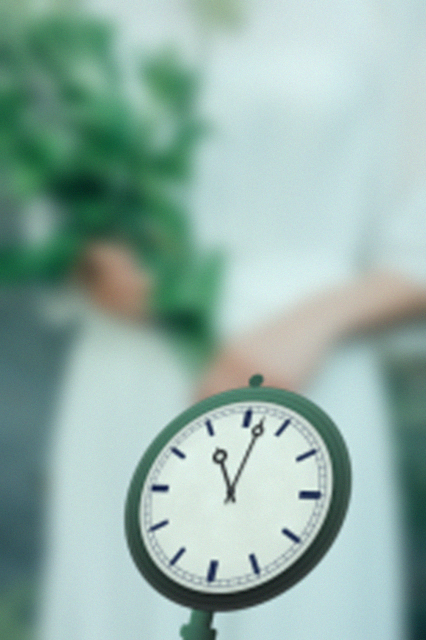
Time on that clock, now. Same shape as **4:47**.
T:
**11:02**
